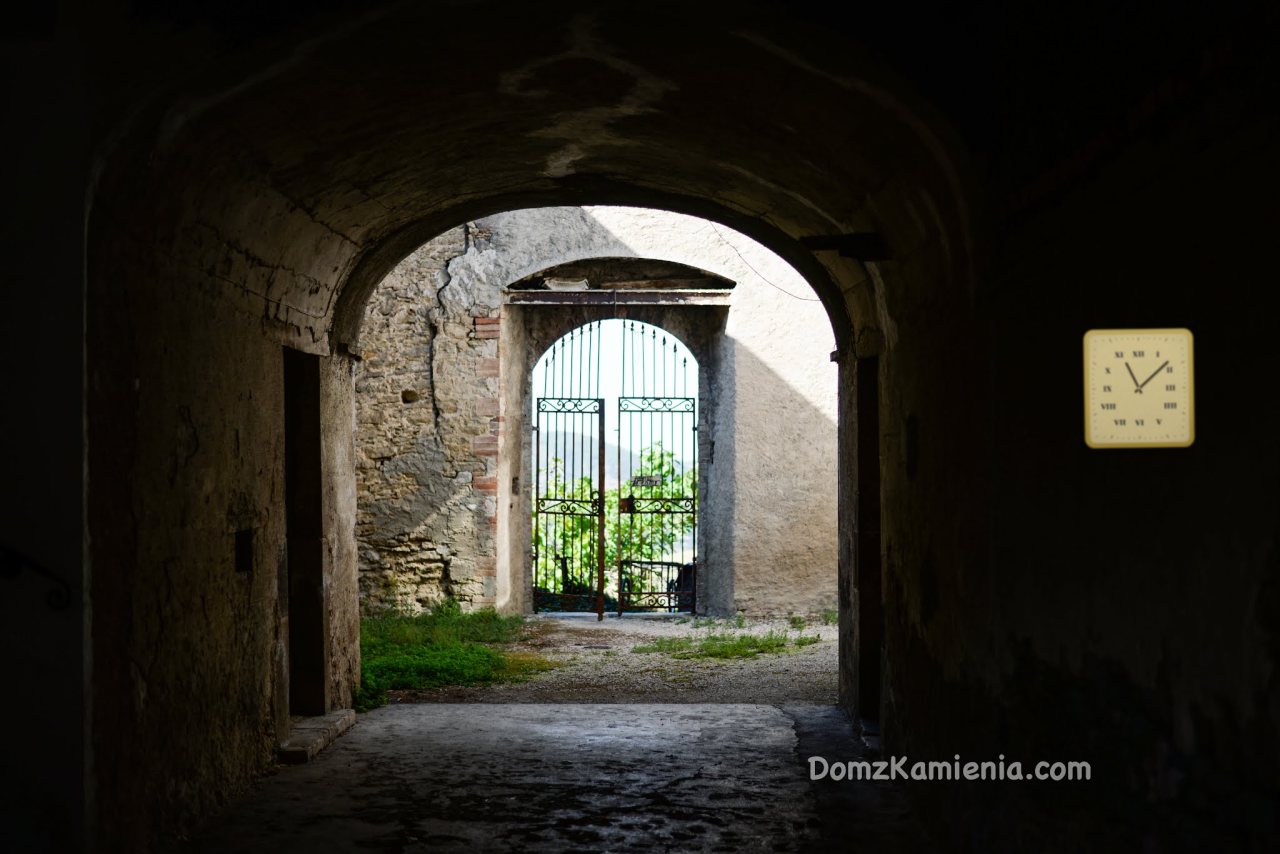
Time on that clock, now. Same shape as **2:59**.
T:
**11:08**
